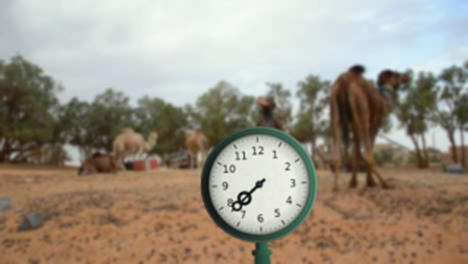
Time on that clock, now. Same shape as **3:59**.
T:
**7:38**
